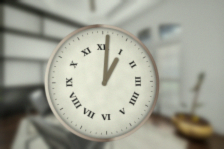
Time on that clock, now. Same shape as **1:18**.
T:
**1:01**
